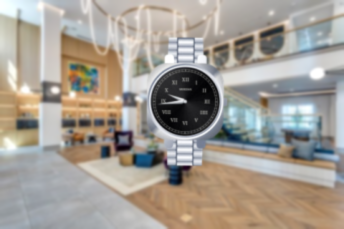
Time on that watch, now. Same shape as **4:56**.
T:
**9:44**
